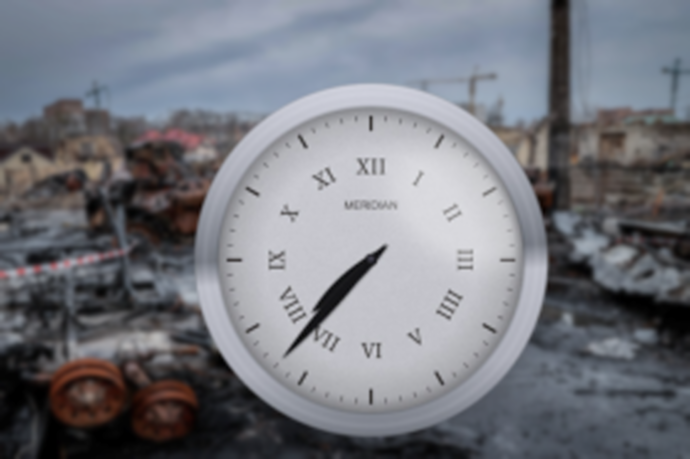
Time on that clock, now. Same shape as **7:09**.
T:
**7:37**
